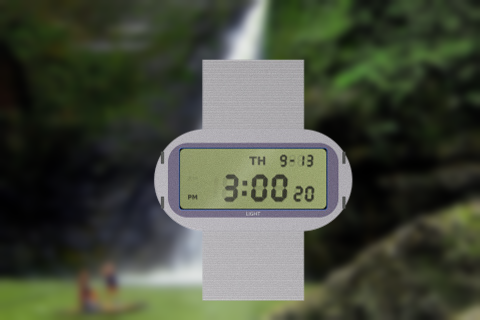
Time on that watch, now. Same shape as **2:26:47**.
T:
**3:00:20**
